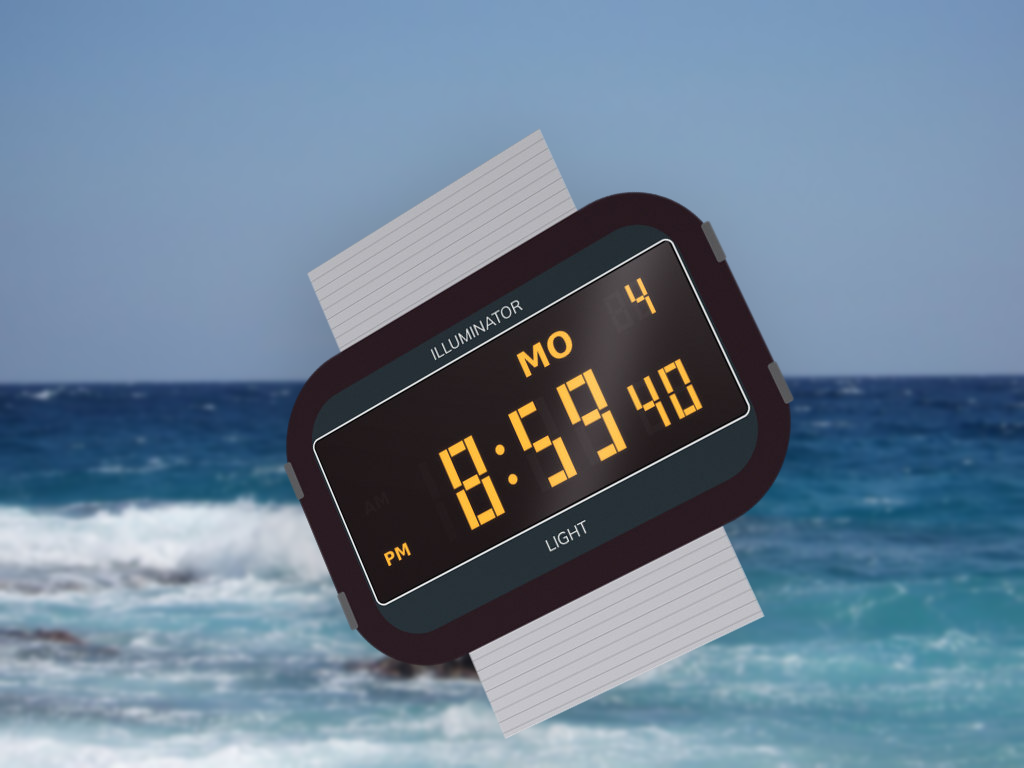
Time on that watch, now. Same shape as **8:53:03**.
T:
**8:59:40**
